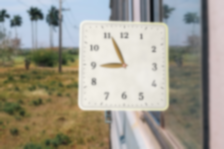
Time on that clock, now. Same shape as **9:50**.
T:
**8:56**
